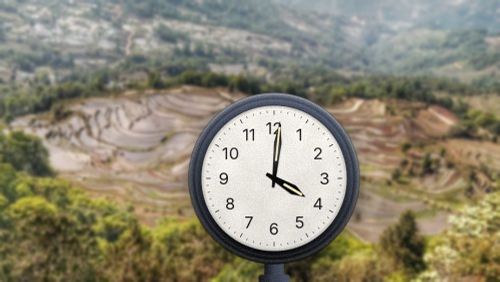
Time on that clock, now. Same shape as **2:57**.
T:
**4:01**
